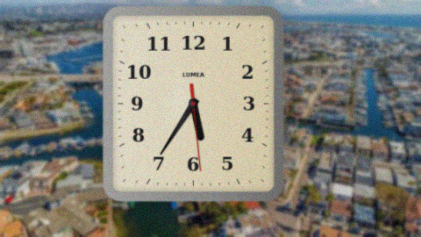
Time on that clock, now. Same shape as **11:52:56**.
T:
**5:35:29**
